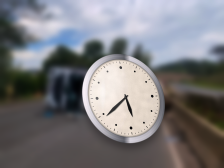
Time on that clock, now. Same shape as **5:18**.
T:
**5:39**
